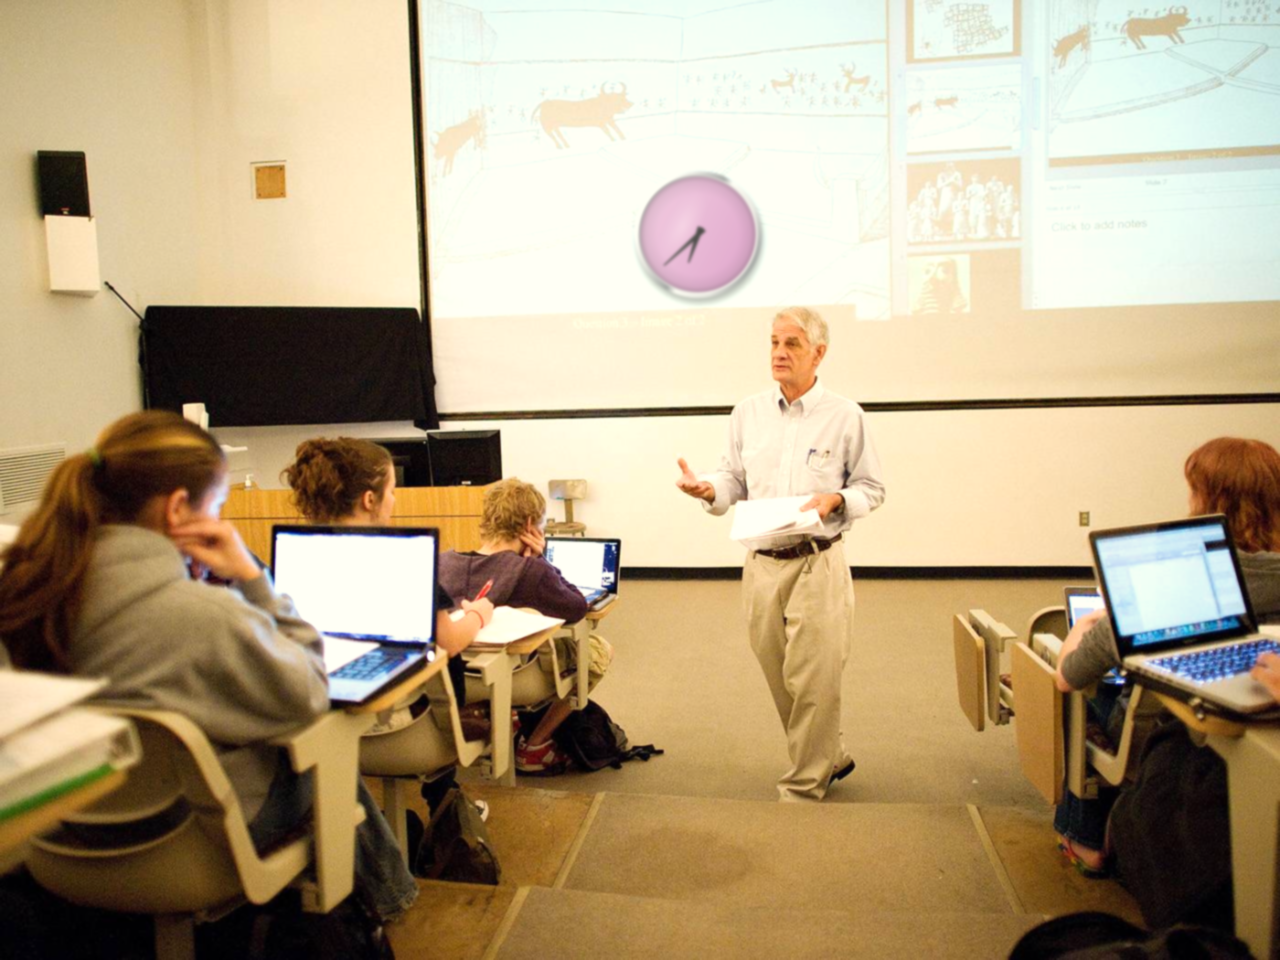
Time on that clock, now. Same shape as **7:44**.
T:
**6:38**
